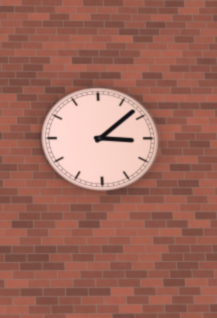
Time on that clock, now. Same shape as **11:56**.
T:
**3:08**
